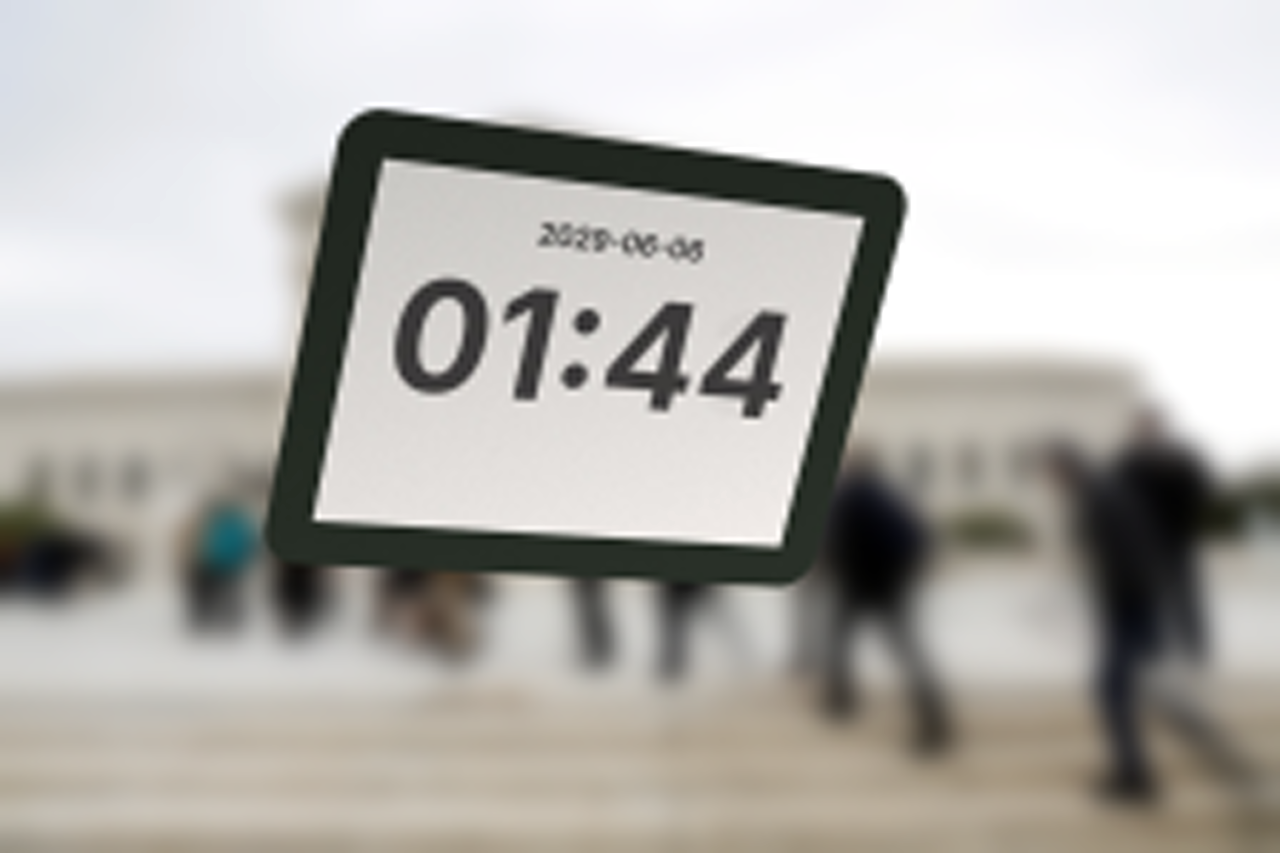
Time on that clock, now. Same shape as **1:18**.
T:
**1:44**
